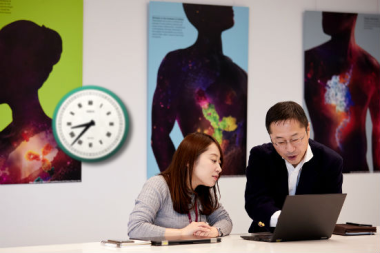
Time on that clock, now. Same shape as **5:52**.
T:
**8:37**
